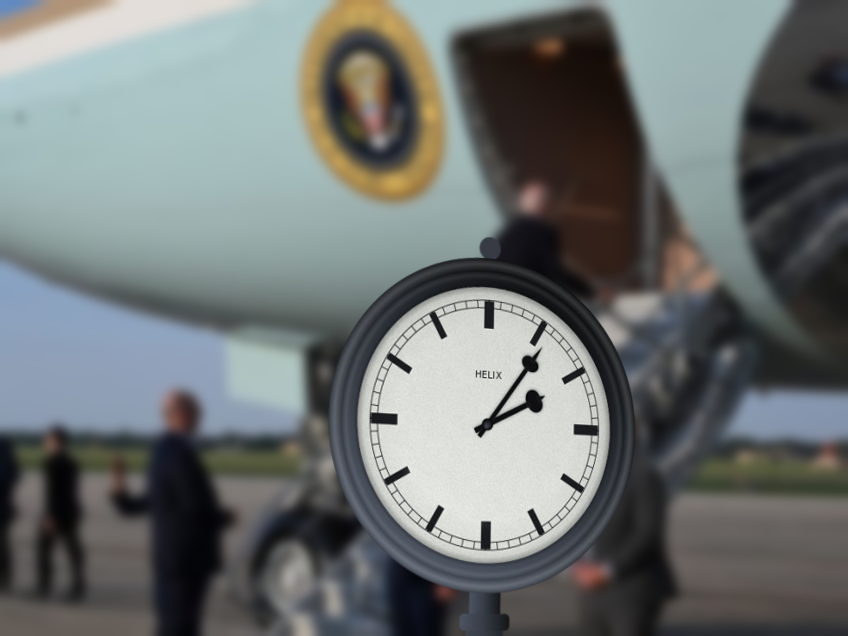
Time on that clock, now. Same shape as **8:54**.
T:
**2:06**
